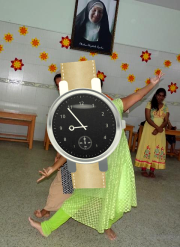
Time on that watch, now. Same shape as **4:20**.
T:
**8:54**
